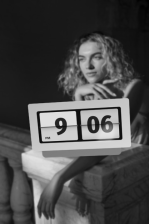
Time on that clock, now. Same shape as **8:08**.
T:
**9:06**
